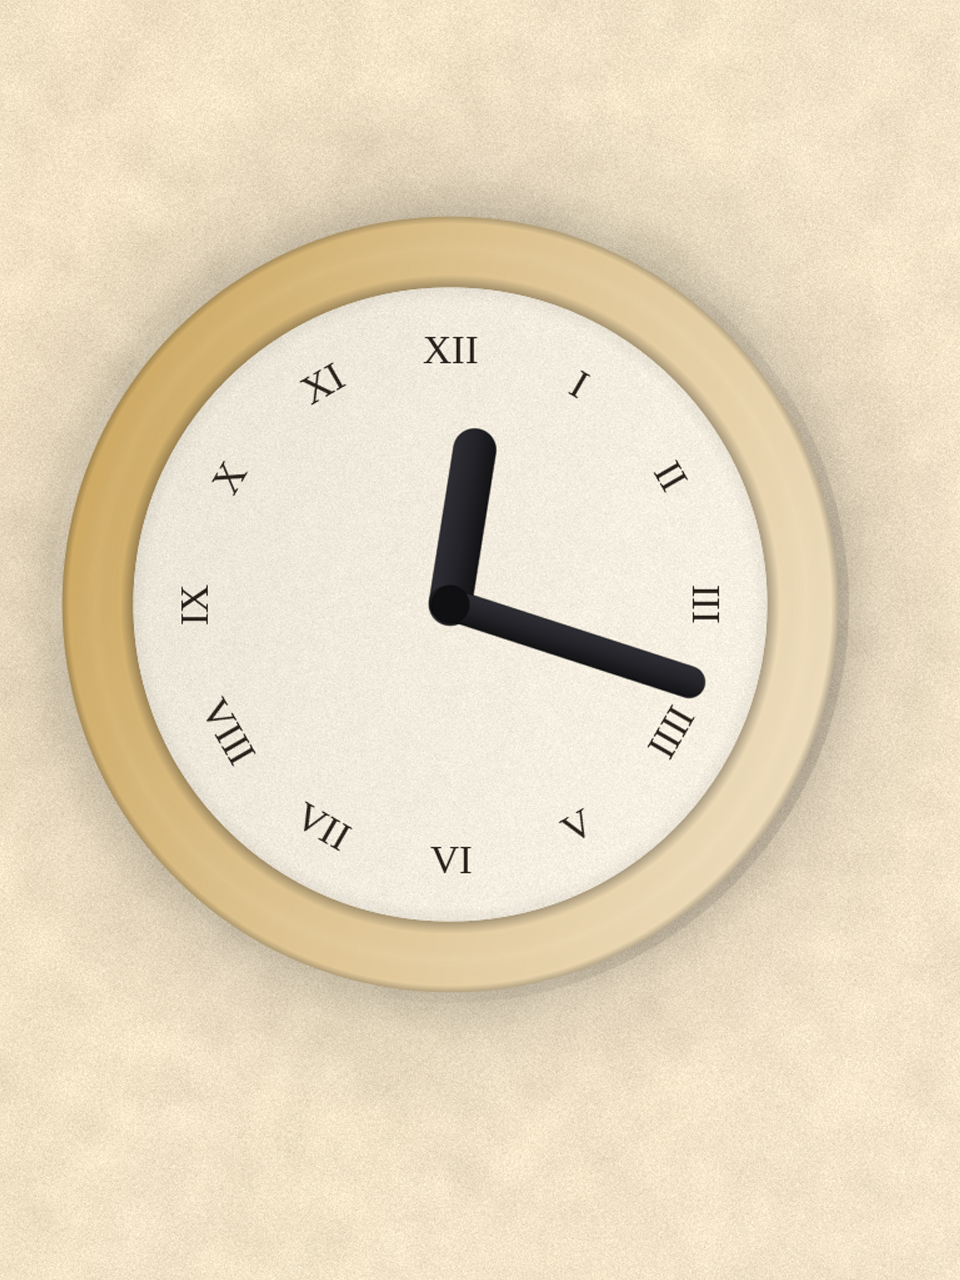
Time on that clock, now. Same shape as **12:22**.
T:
**12:18**
